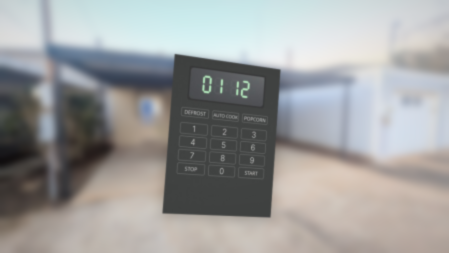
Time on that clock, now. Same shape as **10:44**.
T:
**1:12**
